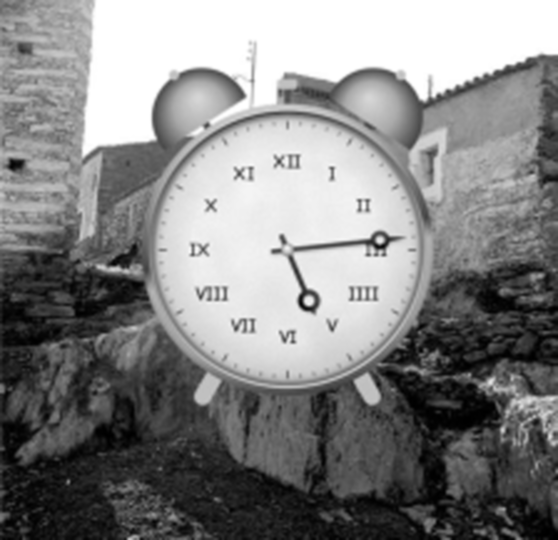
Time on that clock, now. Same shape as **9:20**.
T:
**5:14**
